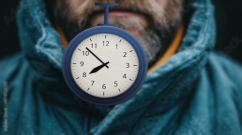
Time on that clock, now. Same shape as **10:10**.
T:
**7:52**
